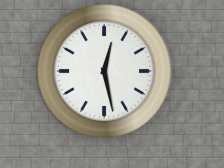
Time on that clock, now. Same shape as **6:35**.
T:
**12:28**
